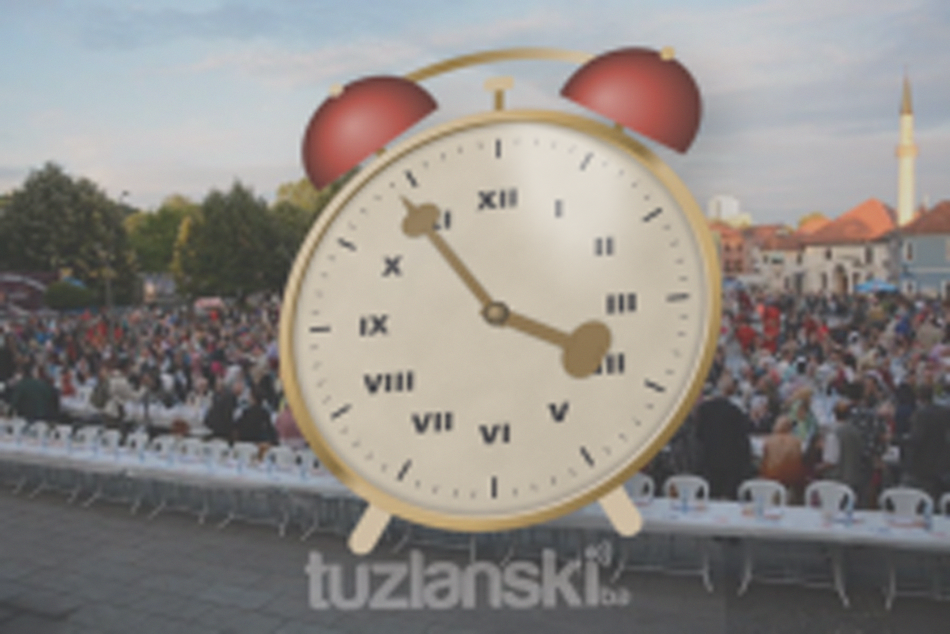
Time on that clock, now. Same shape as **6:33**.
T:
**3:54**
